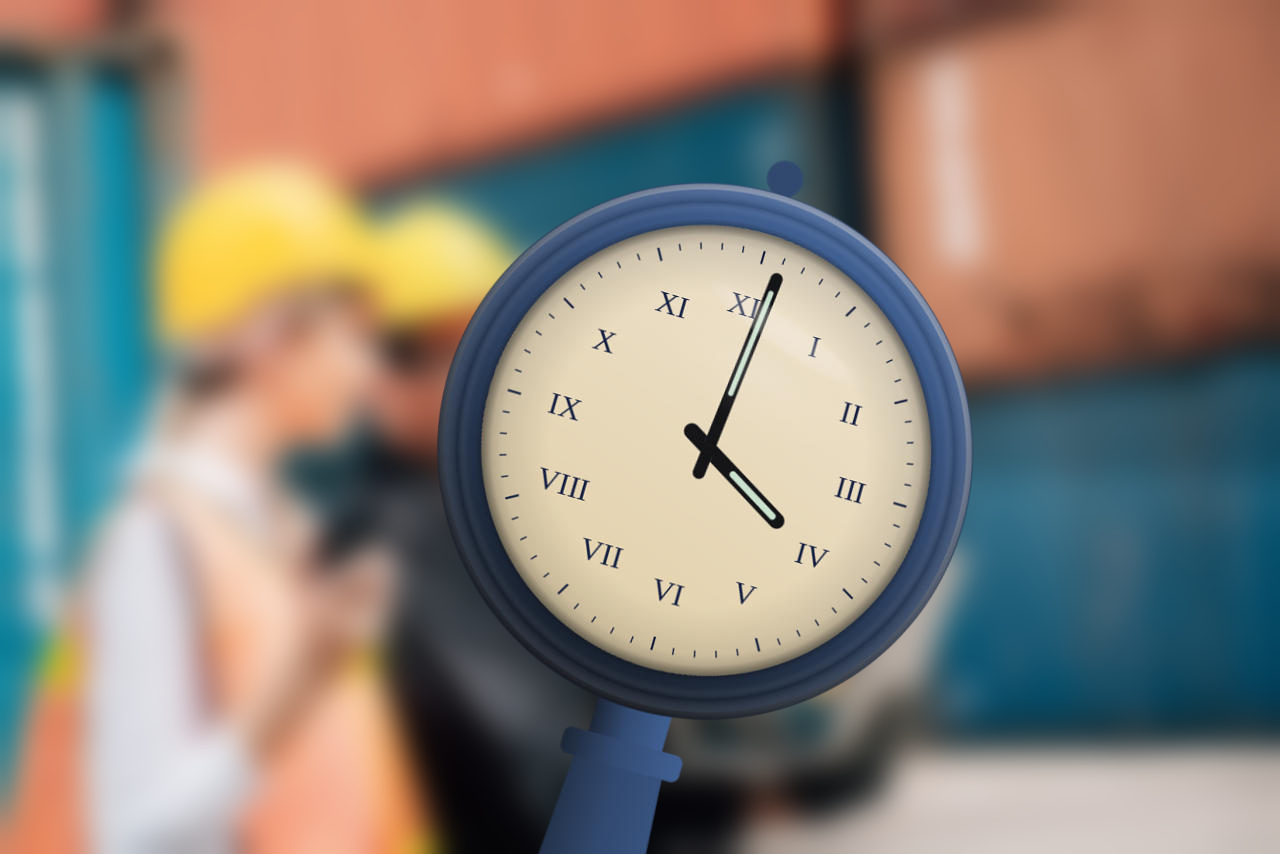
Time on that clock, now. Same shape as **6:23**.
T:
**4:01**
